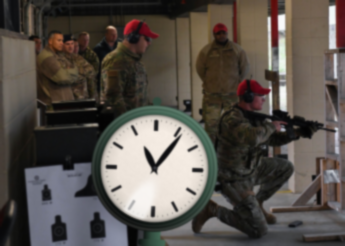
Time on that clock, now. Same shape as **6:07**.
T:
**11:06**
